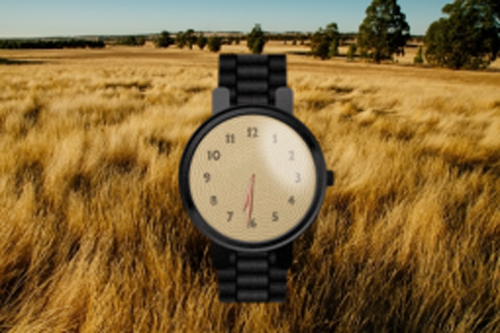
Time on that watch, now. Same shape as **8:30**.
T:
**6:31**
